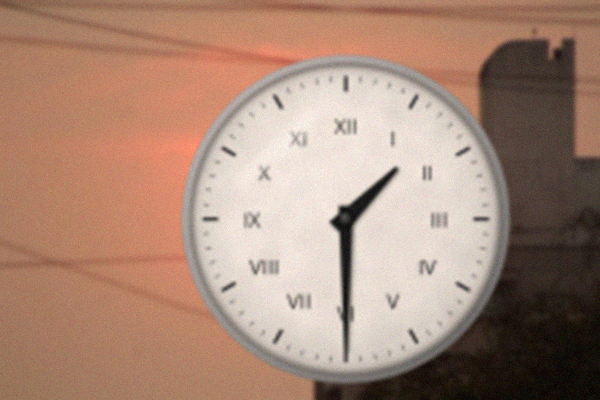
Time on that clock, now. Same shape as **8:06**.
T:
**1:30**
